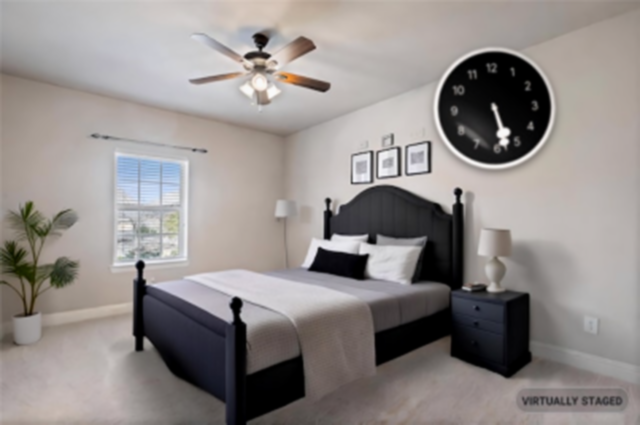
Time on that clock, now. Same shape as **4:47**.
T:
**5:28**
